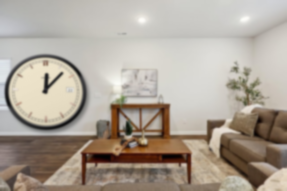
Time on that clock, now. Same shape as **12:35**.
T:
**12:07**
